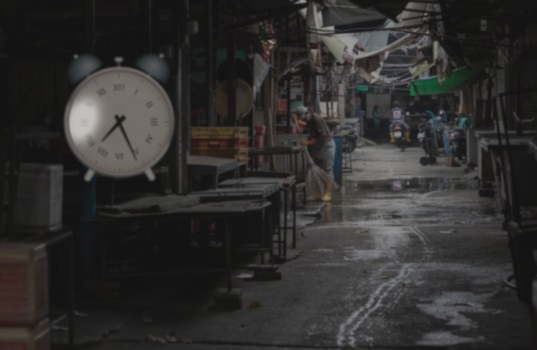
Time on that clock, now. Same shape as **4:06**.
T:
**7:26**
